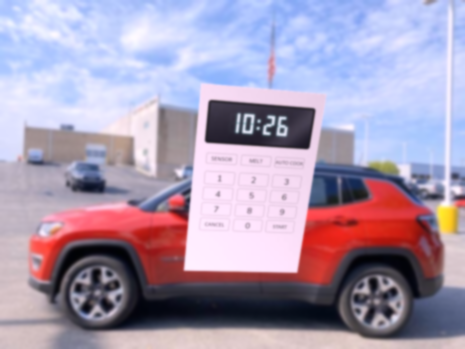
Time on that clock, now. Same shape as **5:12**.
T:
**10:26**
